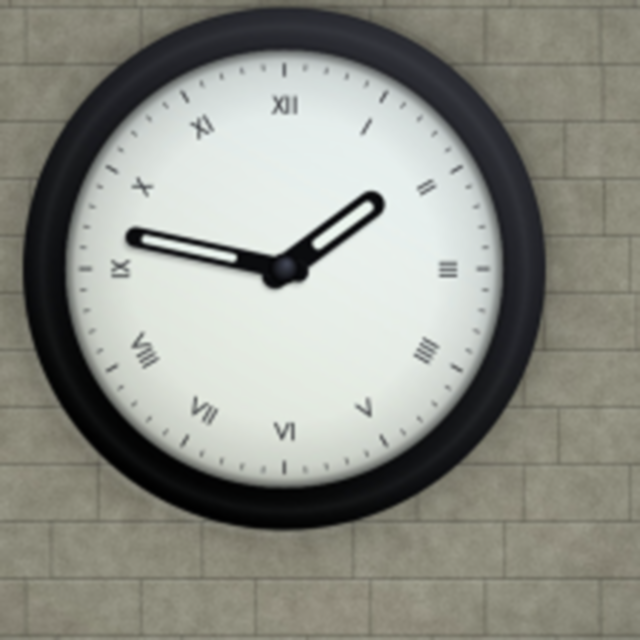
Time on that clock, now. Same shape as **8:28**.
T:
**1:47**
